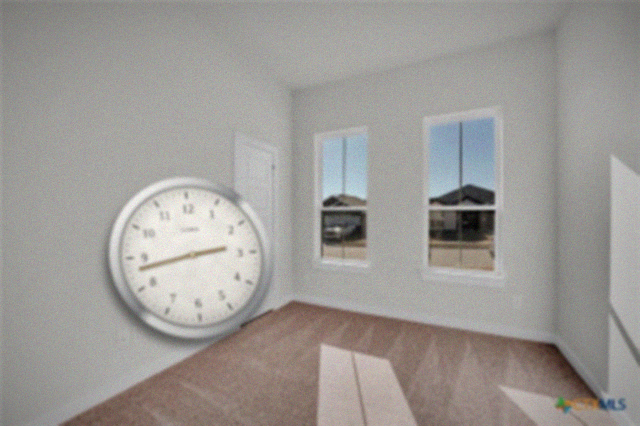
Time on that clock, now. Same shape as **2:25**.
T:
**2:43**
